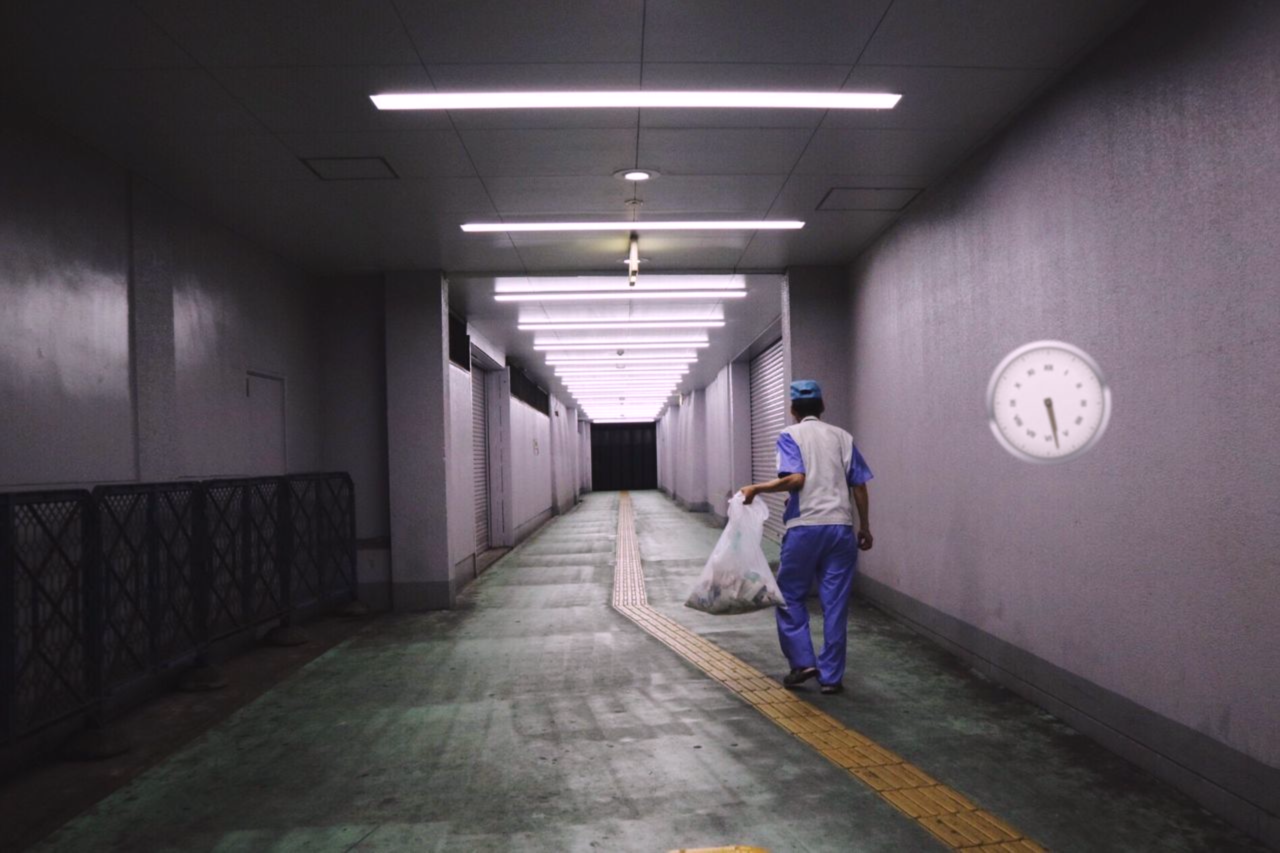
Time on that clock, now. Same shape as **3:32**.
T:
**5:28**
